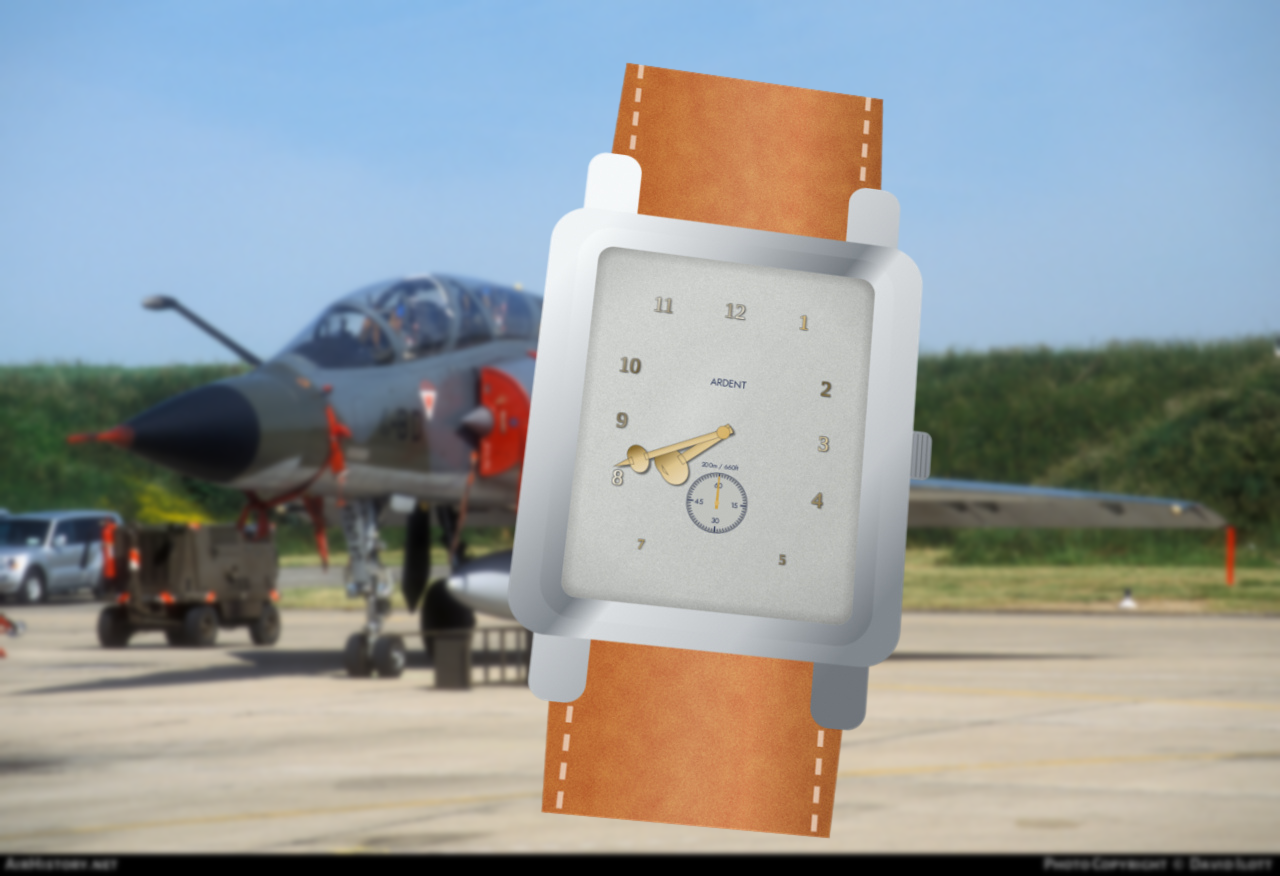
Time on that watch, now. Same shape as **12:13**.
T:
**7:41**
